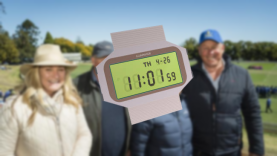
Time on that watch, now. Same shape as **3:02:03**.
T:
**11:01:59**
